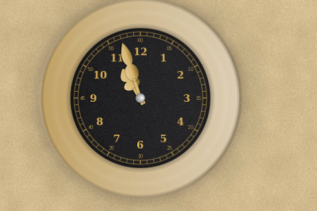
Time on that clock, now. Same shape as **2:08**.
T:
**10:57**
